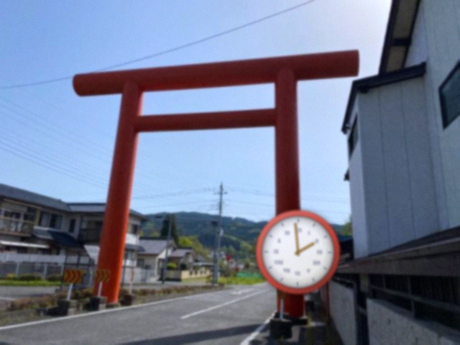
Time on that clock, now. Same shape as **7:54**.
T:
**1:59**
